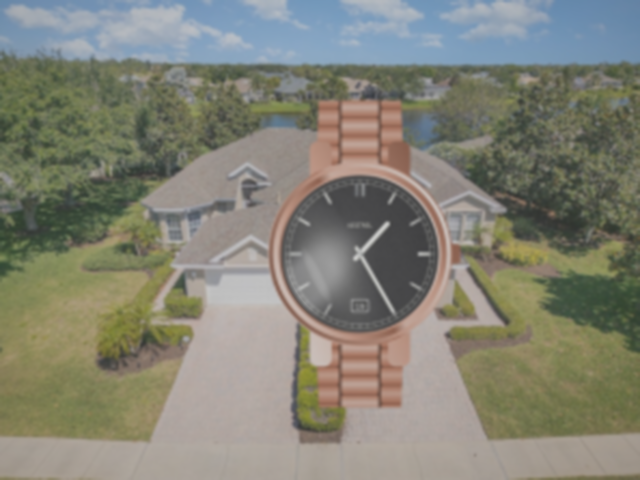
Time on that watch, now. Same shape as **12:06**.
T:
**1:25**
